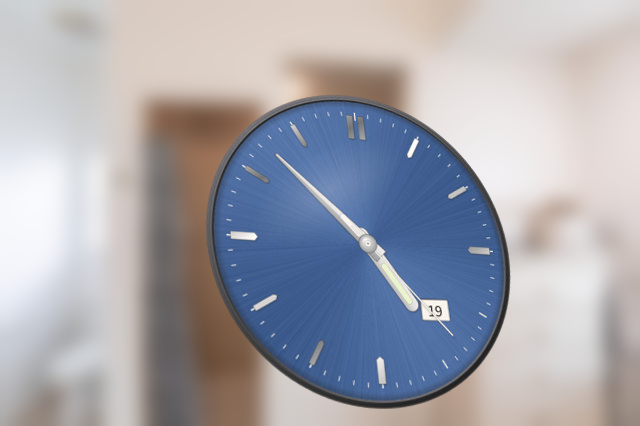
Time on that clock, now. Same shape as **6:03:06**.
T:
**4:52:23**
